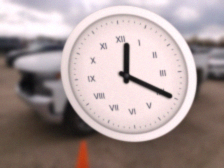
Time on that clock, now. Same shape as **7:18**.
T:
**12:20**
